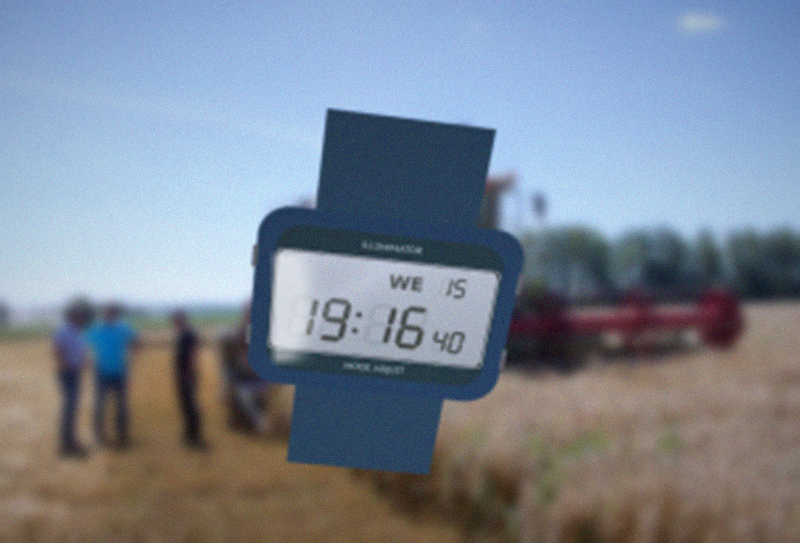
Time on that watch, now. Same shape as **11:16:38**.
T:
**19:16:40**
